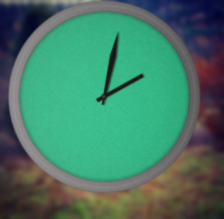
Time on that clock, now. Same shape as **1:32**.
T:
**2:02**
